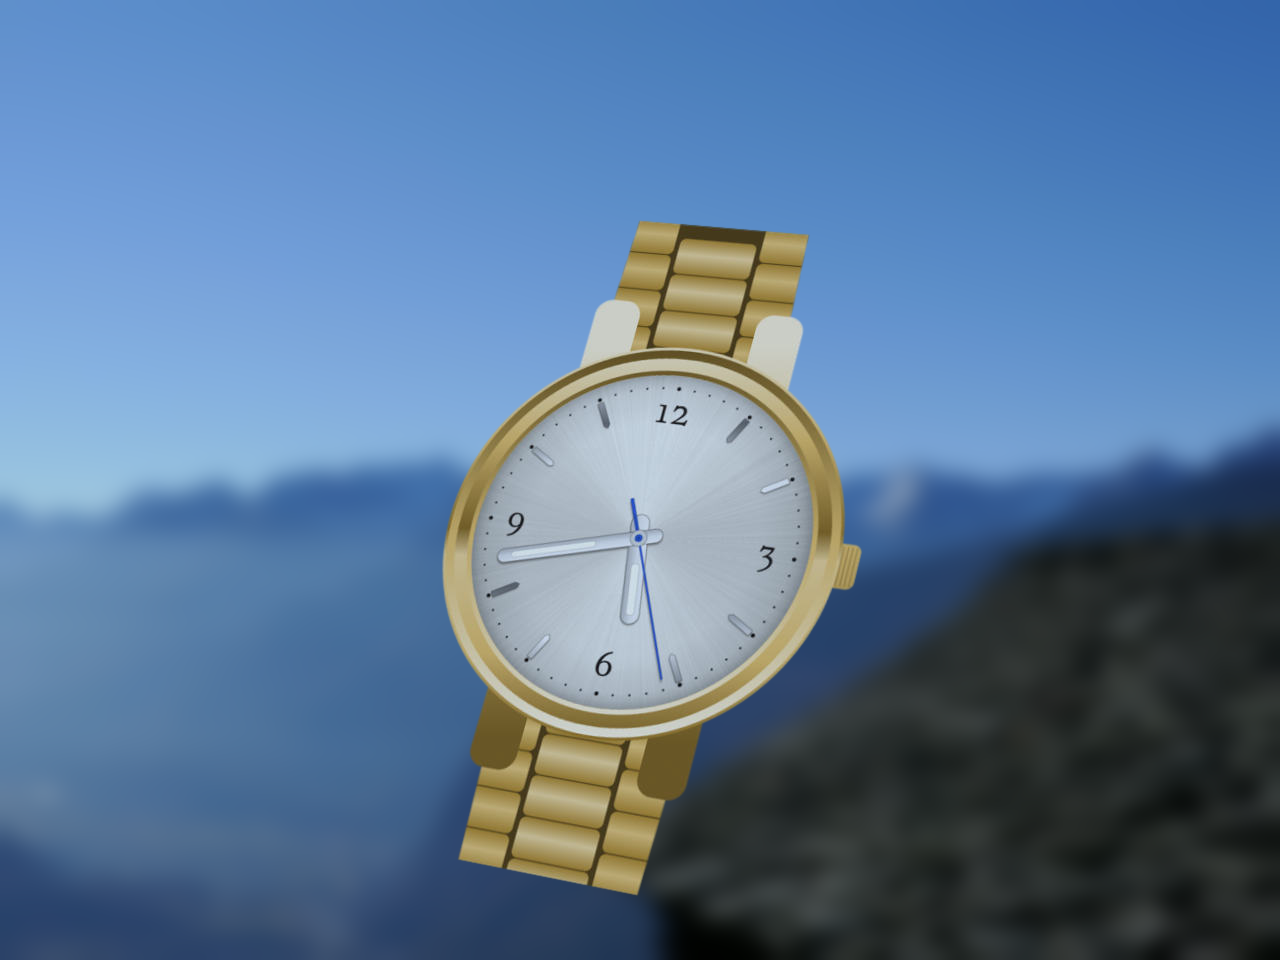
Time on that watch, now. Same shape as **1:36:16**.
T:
**5:42:26**
